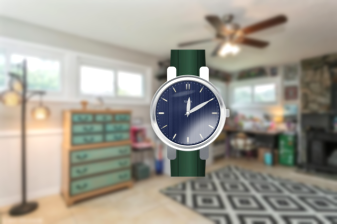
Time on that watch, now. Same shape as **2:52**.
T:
**12:10**
